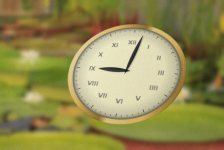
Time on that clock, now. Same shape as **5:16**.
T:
**9:02**
